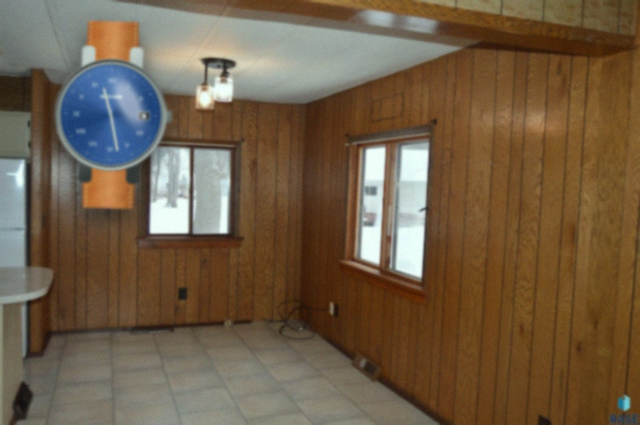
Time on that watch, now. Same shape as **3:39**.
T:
**11:28**
